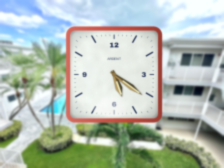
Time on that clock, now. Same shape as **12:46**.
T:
**5:21**
